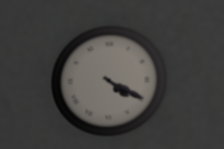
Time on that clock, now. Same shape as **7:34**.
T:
**4:20**
